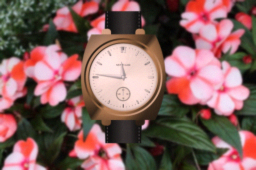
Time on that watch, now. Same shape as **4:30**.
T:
**11:46**
